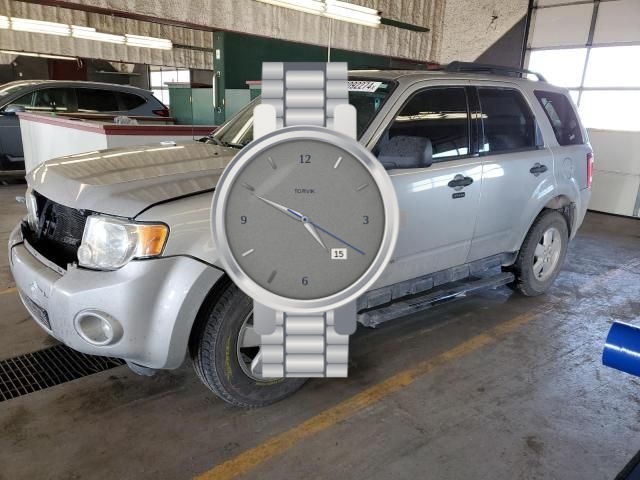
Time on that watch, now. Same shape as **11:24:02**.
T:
**4:49:20**
